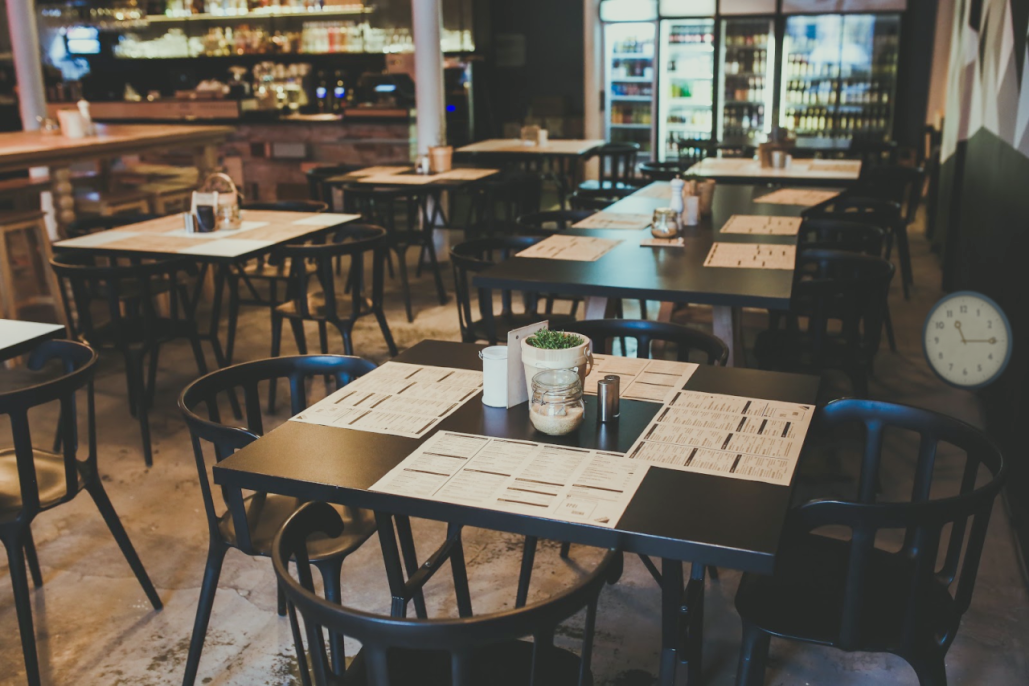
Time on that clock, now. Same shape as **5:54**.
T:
**11:15**
